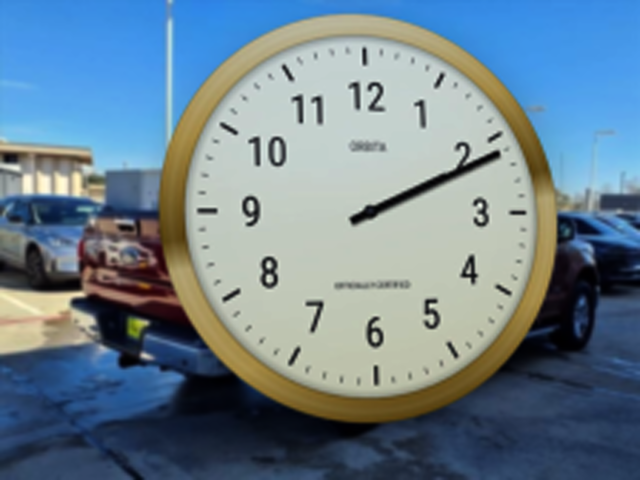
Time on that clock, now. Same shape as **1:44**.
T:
**2:11**
